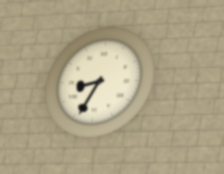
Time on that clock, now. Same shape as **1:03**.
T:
**8:34**
